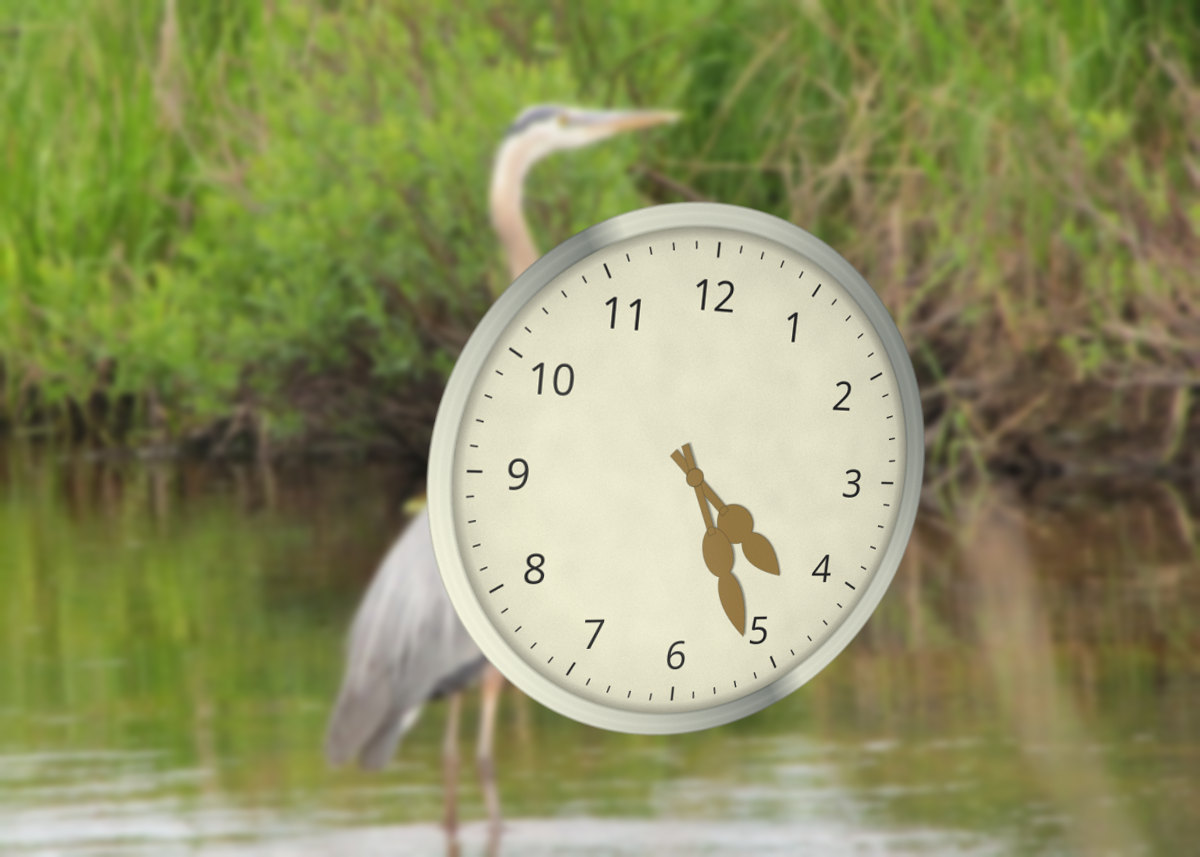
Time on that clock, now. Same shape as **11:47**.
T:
**4:26**
